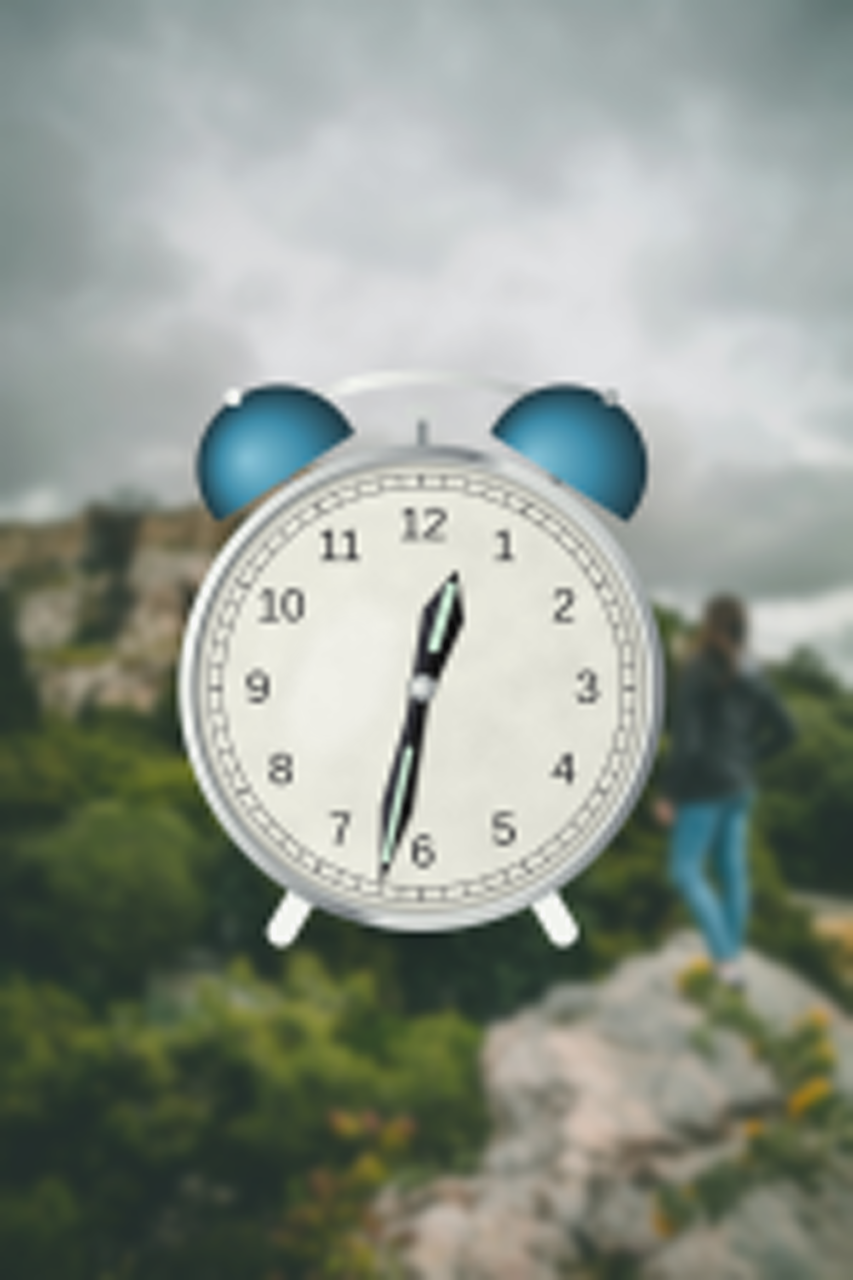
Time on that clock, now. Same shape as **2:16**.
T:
**12:32**
